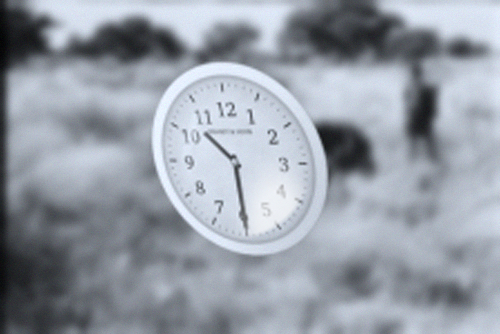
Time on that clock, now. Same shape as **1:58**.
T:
**10:30**
